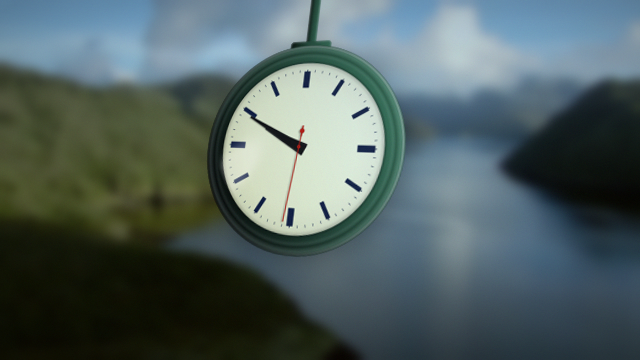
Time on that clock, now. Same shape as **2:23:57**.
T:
**9:49:31**
